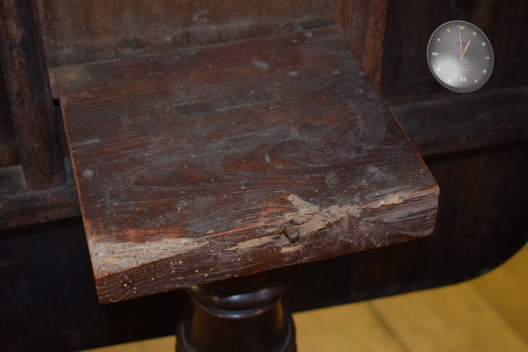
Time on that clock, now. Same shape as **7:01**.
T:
**12:59**
